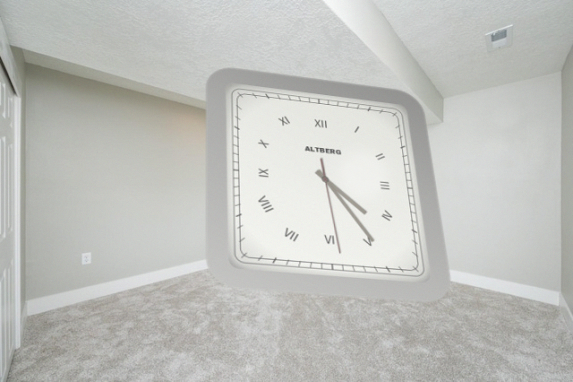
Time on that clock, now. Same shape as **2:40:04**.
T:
**4:24:29**
